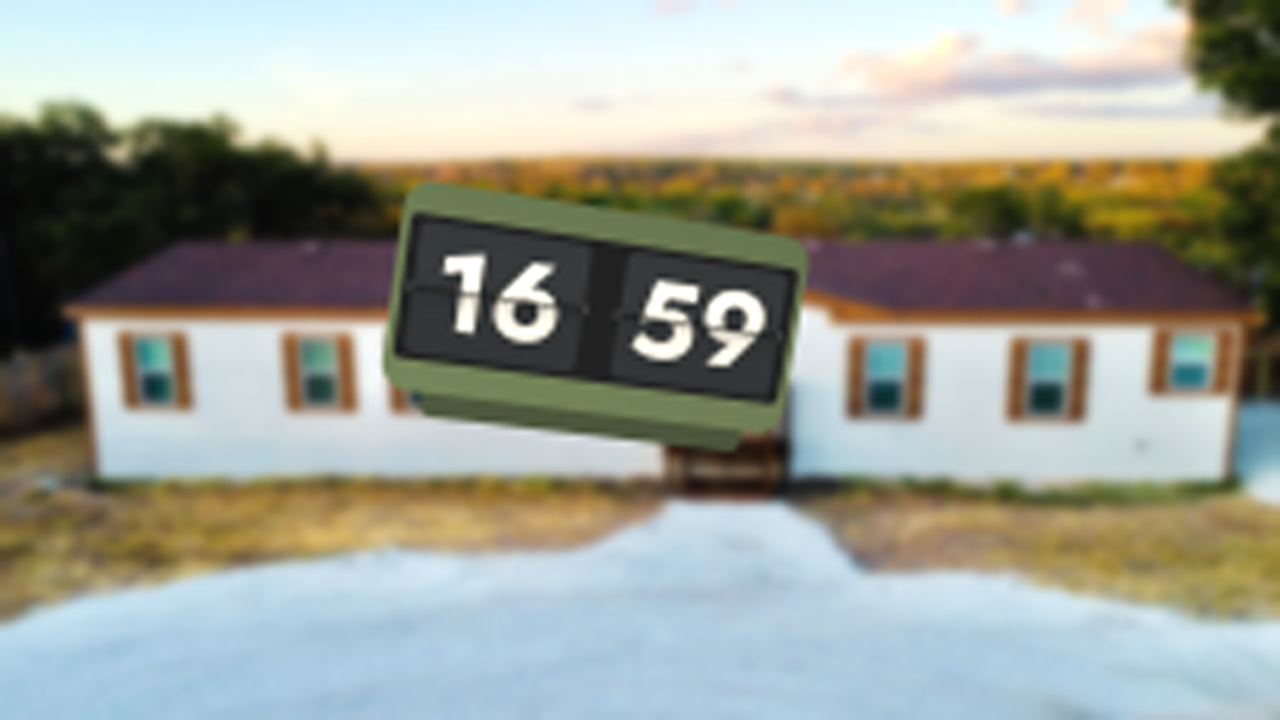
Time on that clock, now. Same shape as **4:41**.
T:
**16:59**
